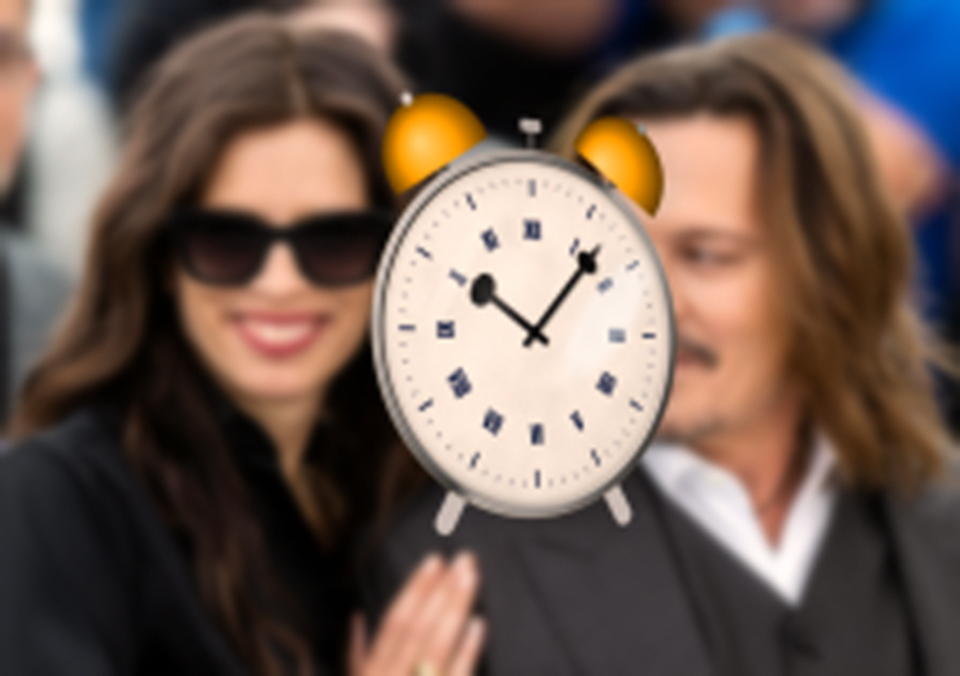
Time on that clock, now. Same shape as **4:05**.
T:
**10:07**
